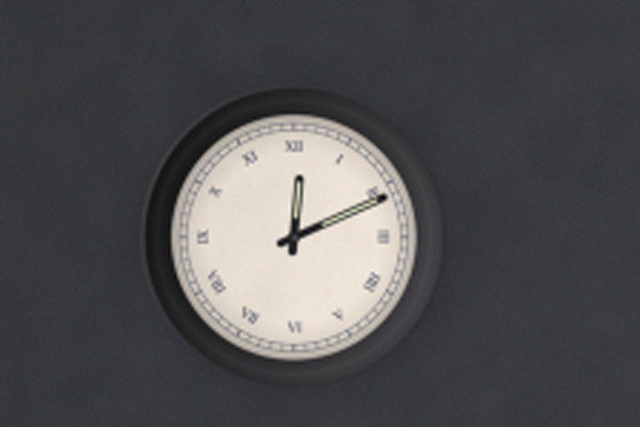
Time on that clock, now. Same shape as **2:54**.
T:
**12:11**
